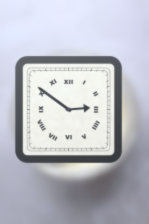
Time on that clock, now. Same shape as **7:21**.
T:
**2:51**
